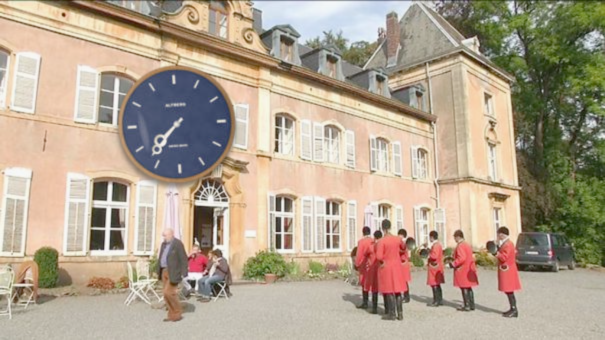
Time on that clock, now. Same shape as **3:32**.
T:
**7:37**
